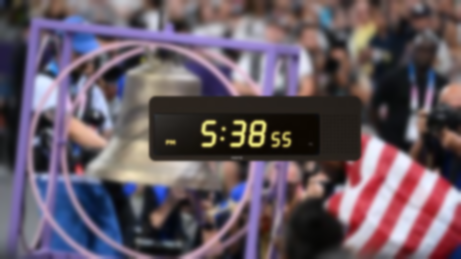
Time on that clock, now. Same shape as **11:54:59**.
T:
**5:38:55**
